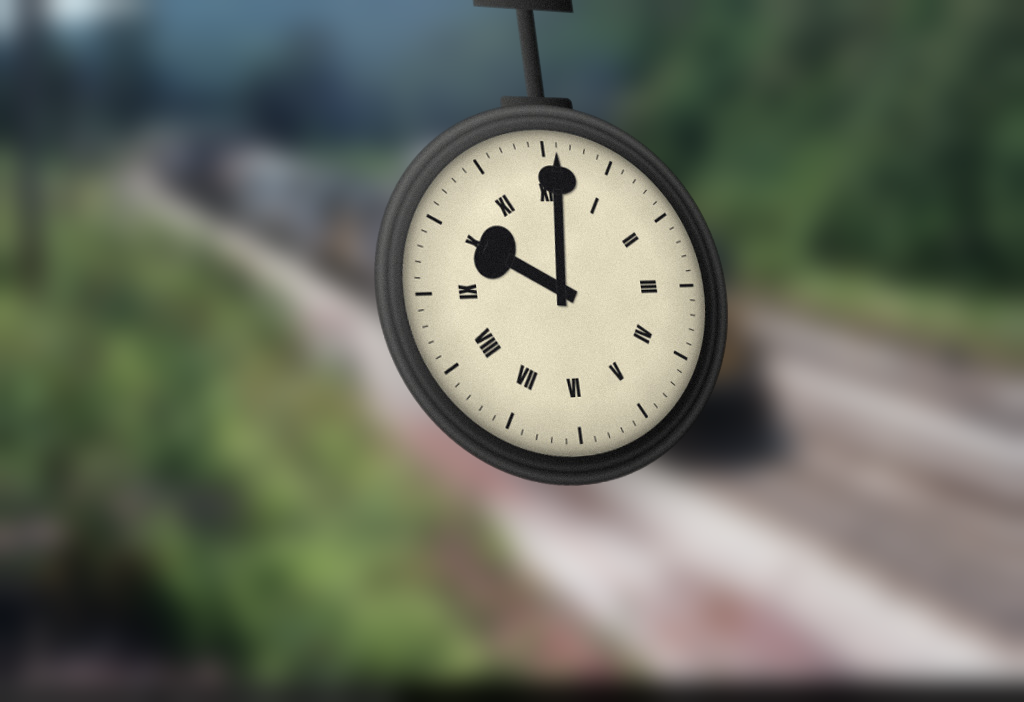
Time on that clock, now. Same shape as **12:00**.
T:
**10:01**
